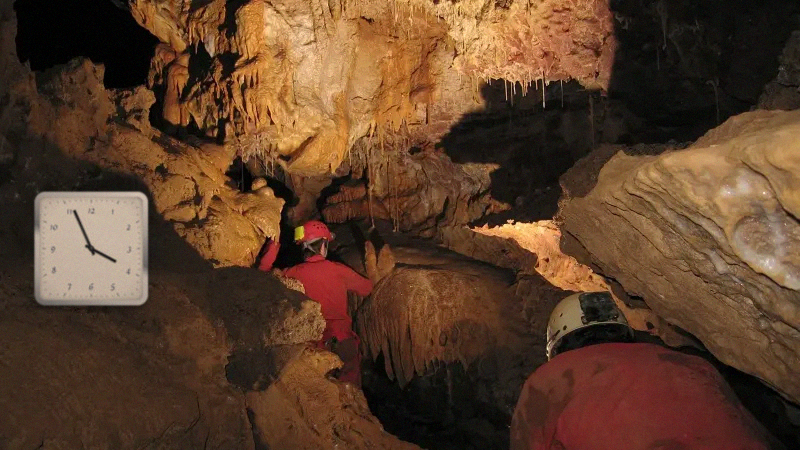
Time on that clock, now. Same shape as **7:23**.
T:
**3:56**
